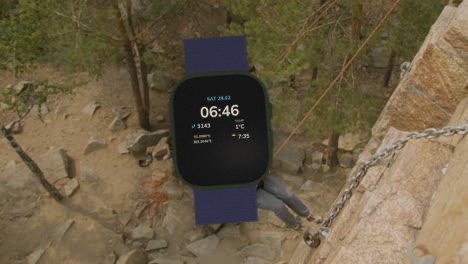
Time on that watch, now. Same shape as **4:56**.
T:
**6:46**
